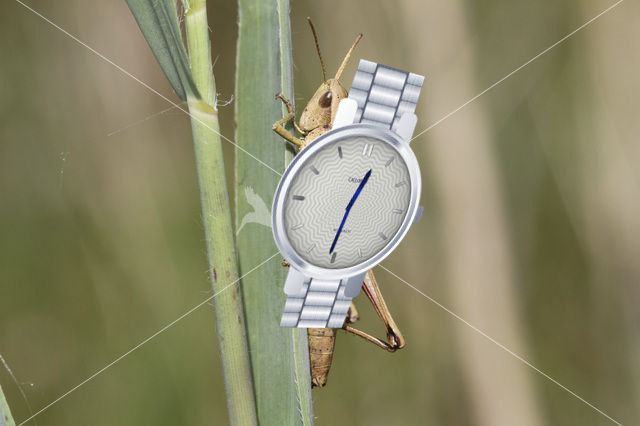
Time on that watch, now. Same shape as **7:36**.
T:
**12:31**
